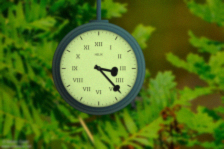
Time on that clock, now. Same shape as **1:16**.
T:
**3:23**
